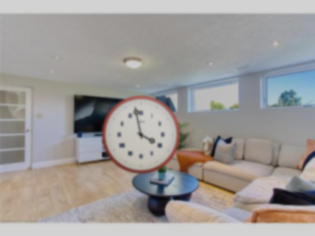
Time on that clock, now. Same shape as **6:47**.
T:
**3:58**
